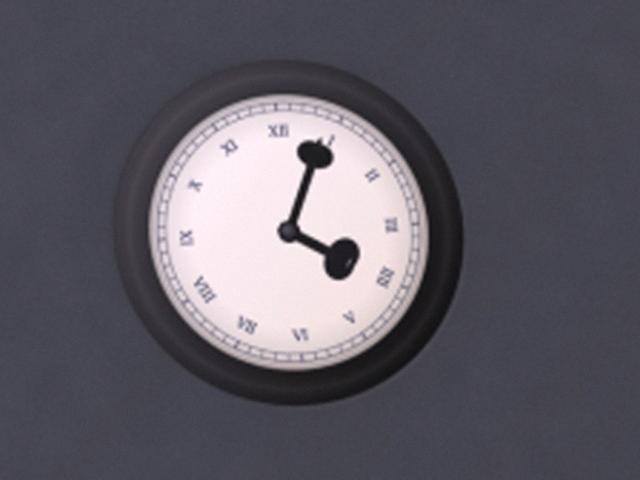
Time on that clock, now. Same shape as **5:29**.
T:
**4:04**
